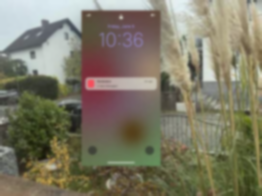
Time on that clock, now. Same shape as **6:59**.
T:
**10:36**
